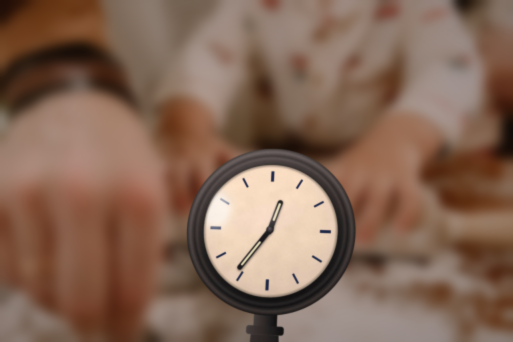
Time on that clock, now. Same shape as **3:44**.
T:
**12:36**
